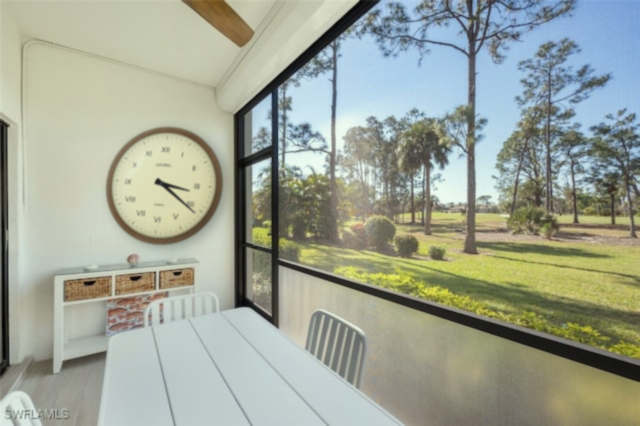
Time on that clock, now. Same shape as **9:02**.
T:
**3:21**
